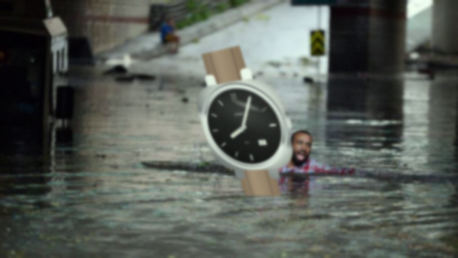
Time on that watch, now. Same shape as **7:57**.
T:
**8:05**
